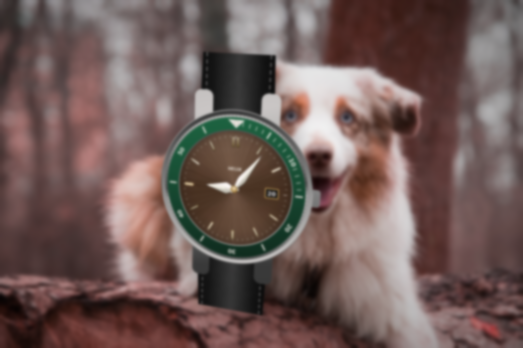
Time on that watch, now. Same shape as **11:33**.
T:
**9:06**
